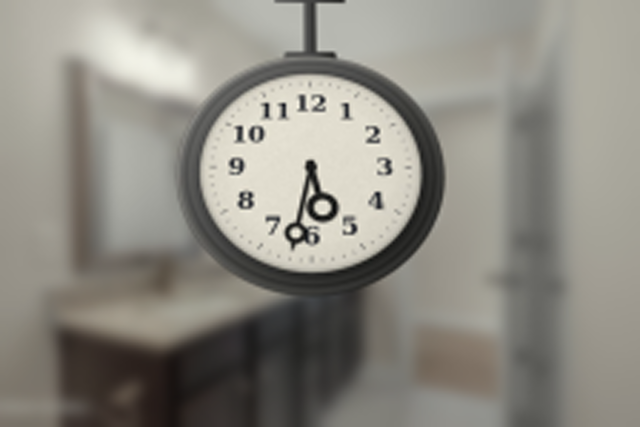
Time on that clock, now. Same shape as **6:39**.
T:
**5:32**
